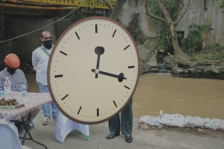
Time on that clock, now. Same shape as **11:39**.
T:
**12:18**
